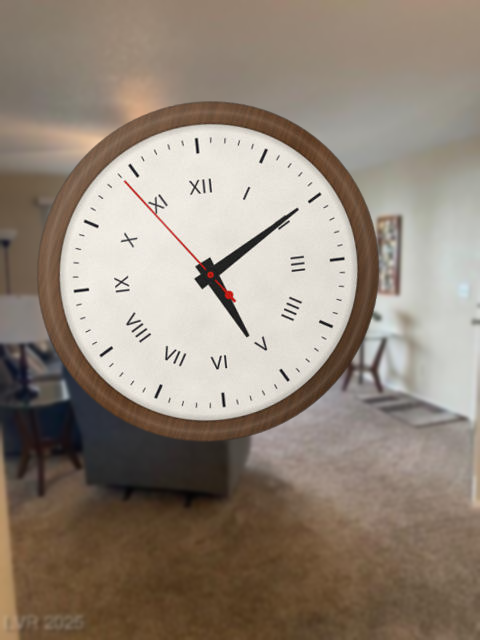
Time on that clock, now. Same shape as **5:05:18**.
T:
**5:09:54**
